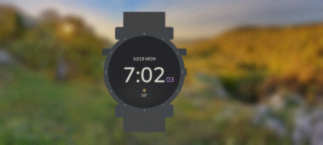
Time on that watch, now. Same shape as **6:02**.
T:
**7:02**
